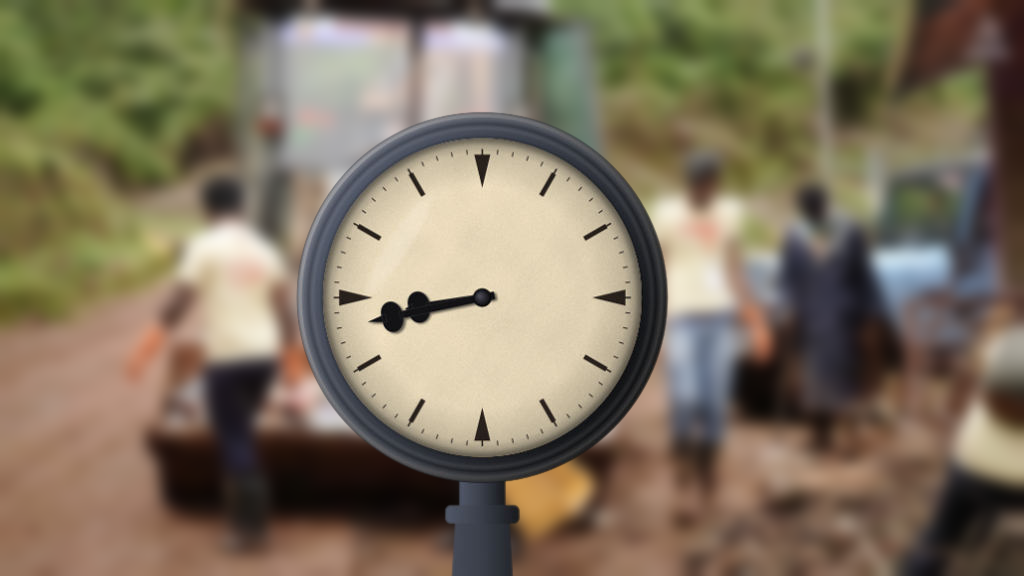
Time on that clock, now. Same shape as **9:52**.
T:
**8:43**
